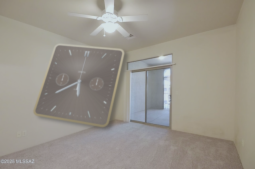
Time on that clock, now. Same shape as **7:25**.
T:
**5:39**
